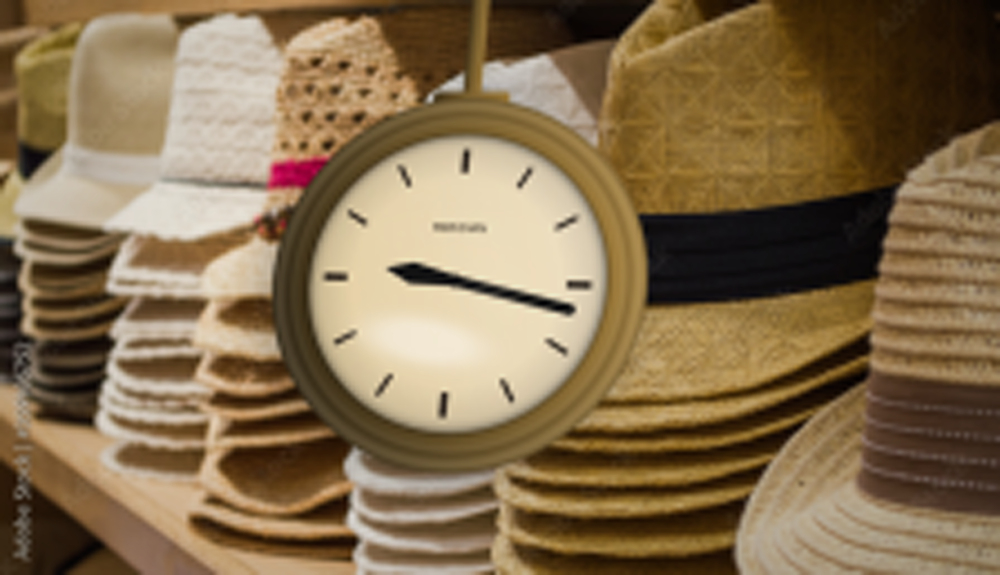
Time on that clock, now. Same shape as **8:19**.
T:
**9:17**
